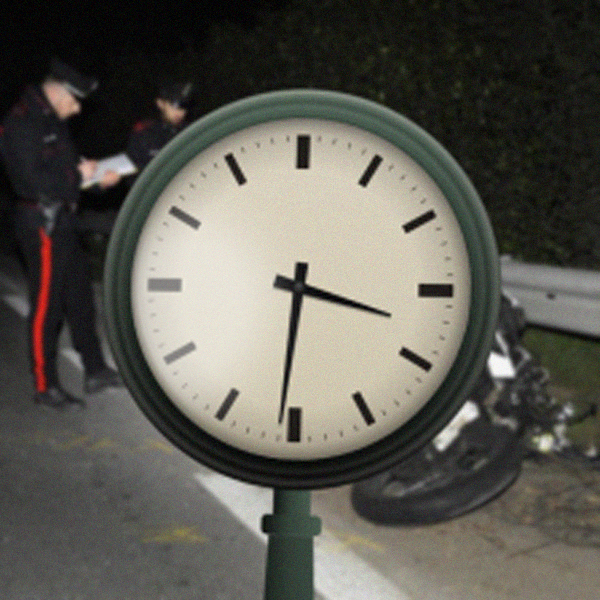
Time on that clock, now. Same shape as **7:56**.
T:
**3:31**
